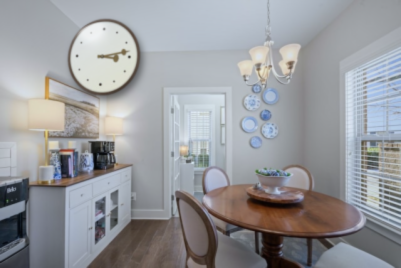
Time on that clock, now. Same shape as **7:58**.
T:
**3:13**
